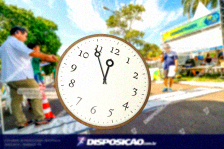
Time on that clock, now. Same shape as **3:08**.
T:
**11:54**
